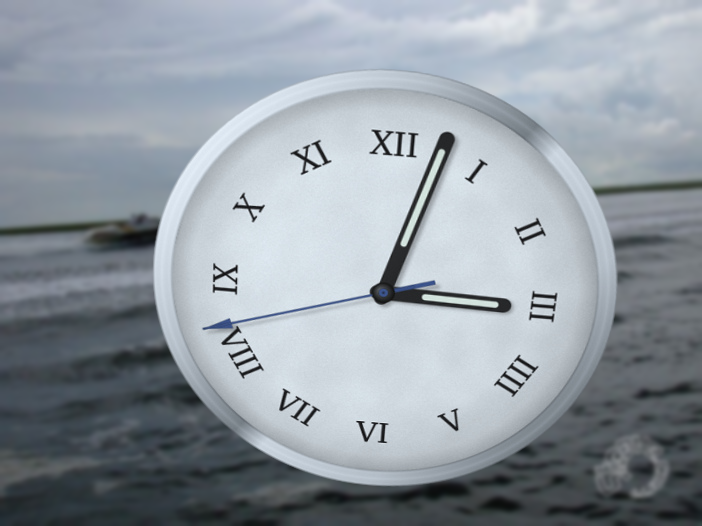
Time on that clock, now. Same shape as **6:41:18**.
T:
**3:02:42**
